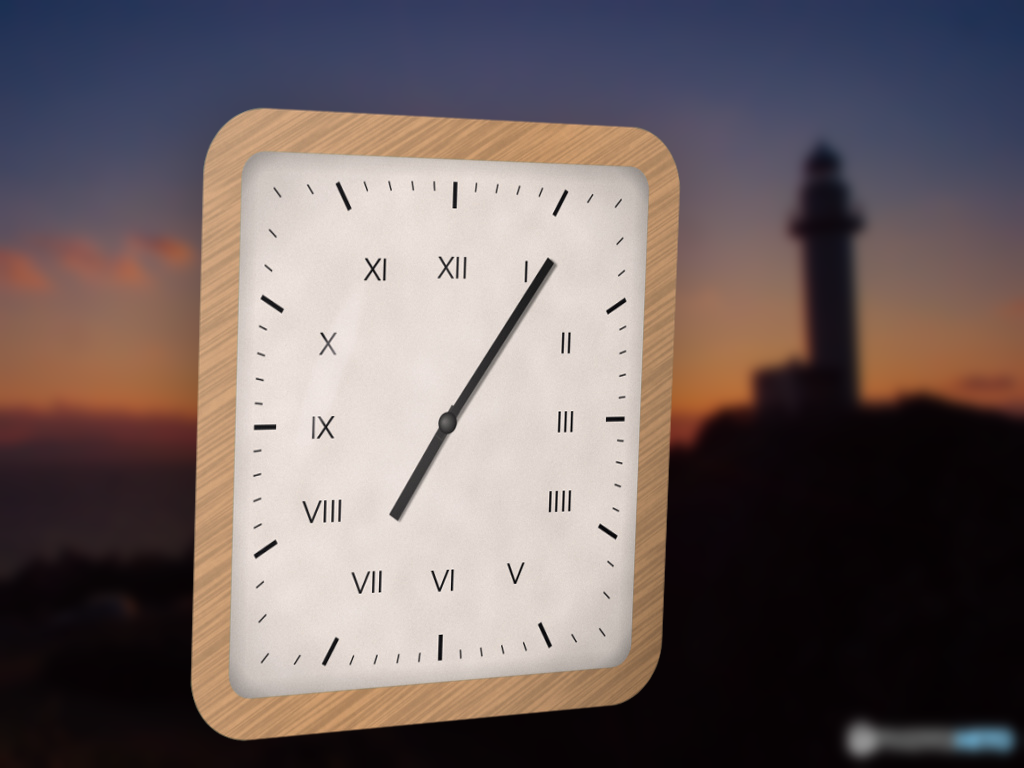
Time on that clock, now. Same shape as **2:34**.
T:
**7:06**
